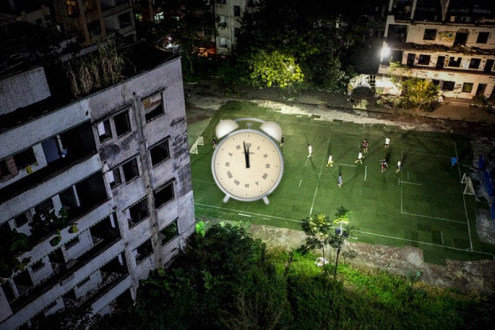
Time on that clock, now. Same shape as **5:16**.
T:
**11:58**
